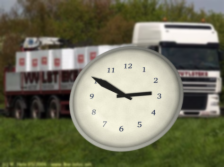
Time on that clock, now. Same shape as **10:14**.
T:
**2:50**
